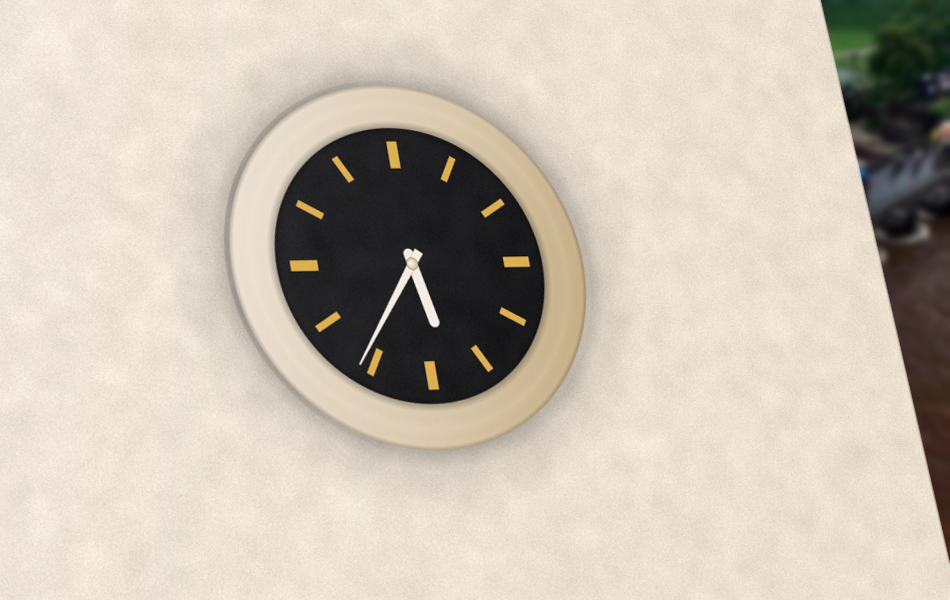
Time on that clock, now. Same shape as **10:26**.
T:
**5:36**
